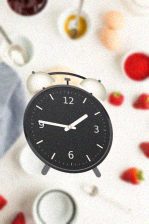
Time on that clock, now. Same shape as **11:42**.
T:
**1:46**
